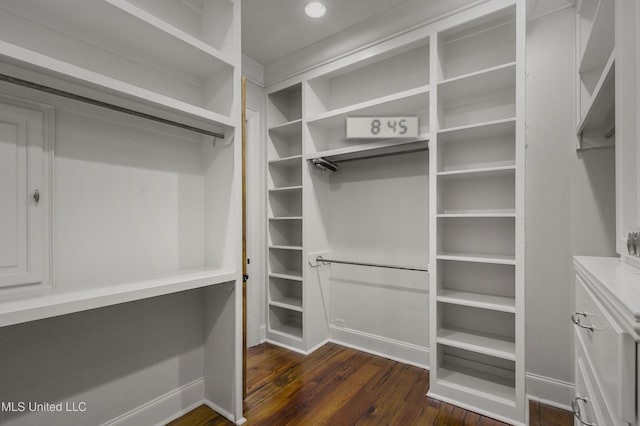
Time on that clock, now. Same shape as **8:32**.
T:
**8:45**
